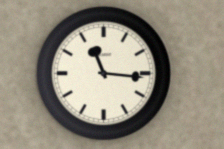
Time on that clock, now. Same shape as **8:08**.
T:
**11:16**
